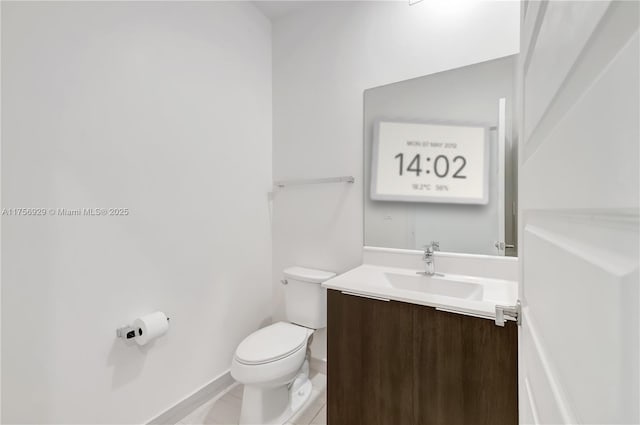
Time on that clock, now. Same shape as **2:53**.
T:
**14:02**
